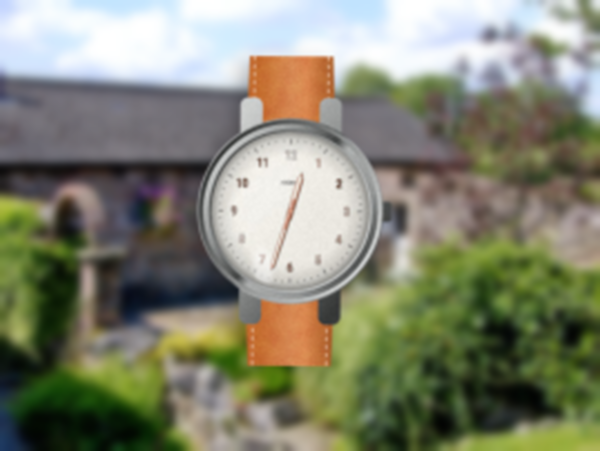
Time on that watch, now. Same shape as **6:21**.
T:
**12:33**
